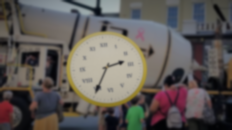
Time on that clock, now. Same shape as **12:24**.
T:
**2:35**
